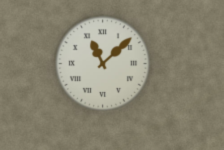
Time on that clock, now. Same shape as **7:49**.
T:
**11:08**
